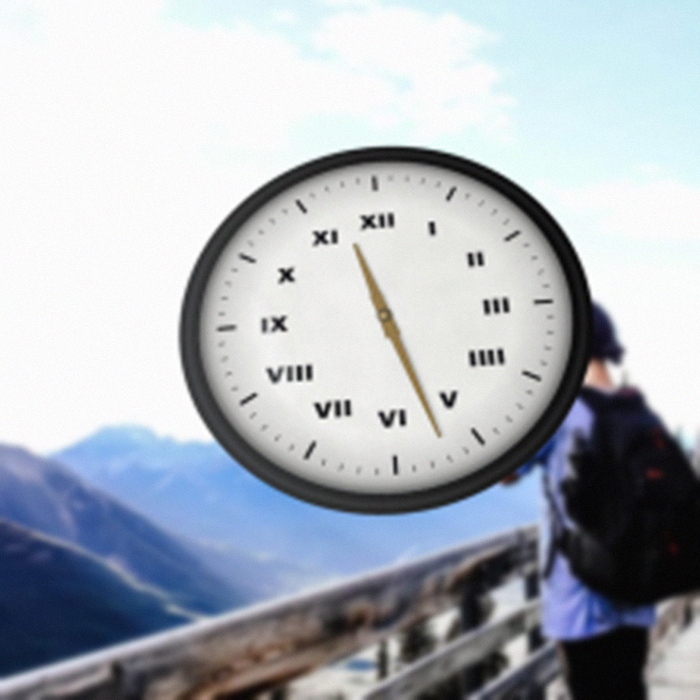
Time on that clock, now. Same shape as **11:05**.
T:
**11:27**
